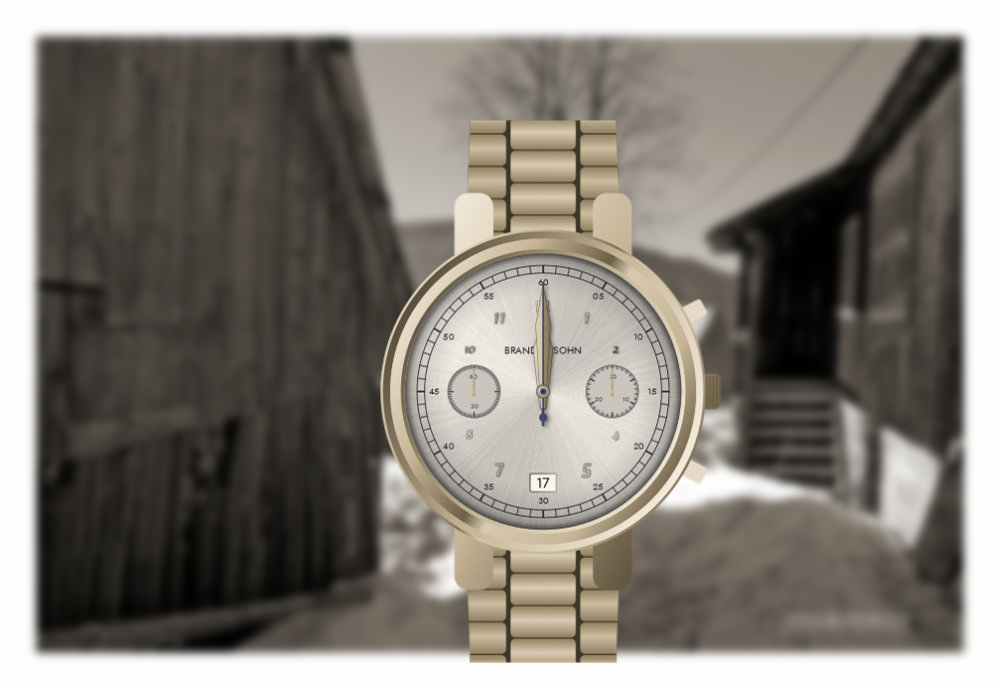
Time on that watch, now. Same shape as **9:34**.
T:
**12:00**
